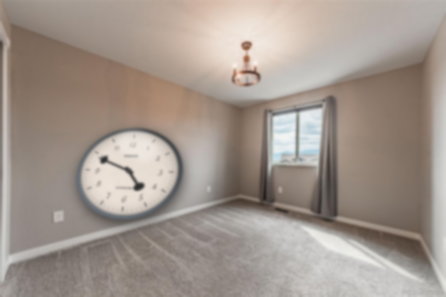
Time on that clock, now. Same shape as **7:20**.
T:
**4:49**
